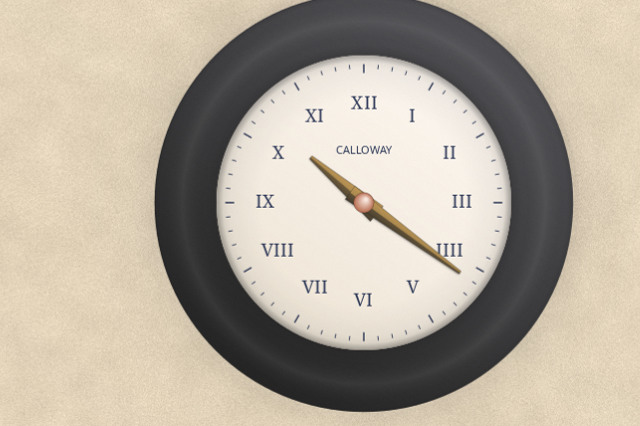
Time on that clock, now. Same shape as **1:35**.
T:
**10:21**
